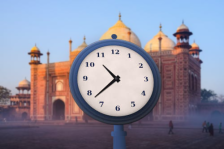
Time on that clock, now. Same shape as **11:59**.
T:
**10:38**
